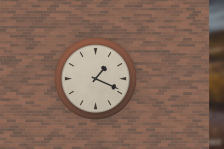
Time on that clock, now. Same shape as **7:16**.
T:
**1:19**
